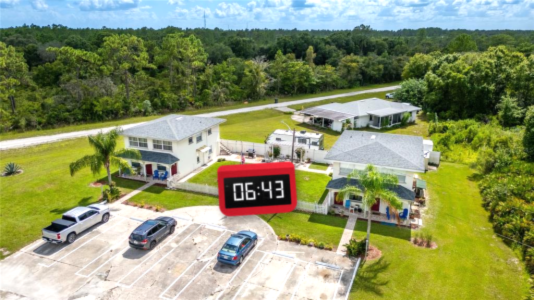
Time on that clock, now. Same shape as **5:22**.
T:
**6:43**
